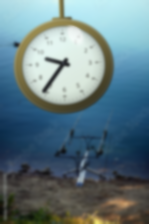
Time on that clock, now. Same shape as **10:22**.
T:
**9:36**
